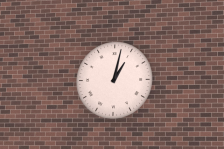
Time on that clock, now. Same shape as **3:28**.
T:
**1:02**
